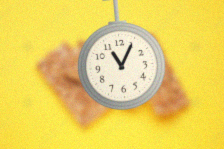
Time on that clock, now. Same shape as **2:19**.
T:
**11:05**
